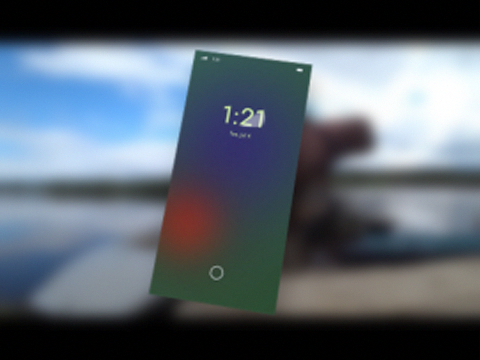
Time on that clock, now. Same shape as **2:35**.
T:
**1:21**
